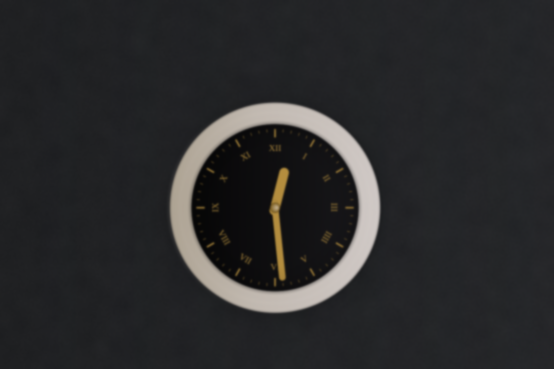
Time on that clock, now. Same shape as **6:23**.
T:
**12:29**
